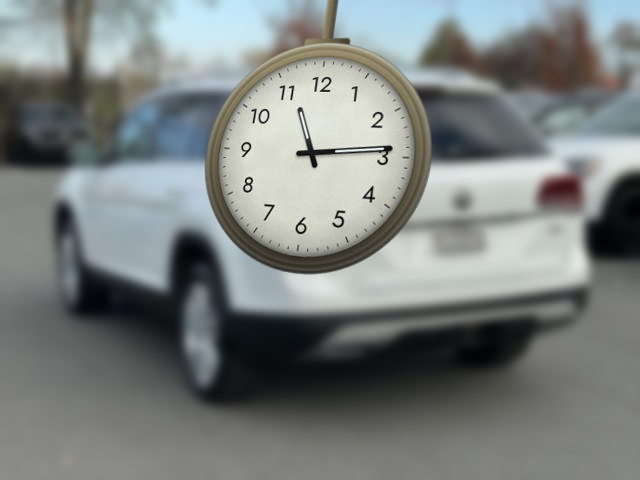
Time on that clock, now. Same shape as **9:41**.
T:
**11:14**
